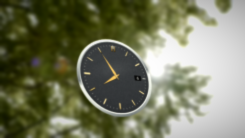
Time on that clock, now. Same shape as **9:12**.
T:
**7:55**
